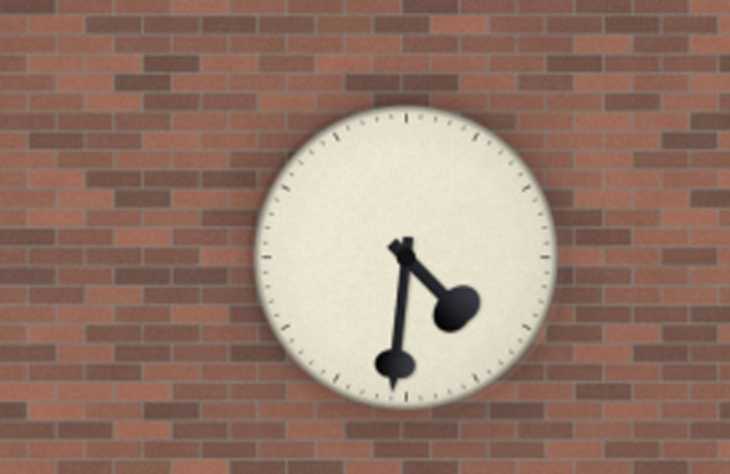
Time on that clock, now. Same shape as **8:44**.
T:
**4:31**
